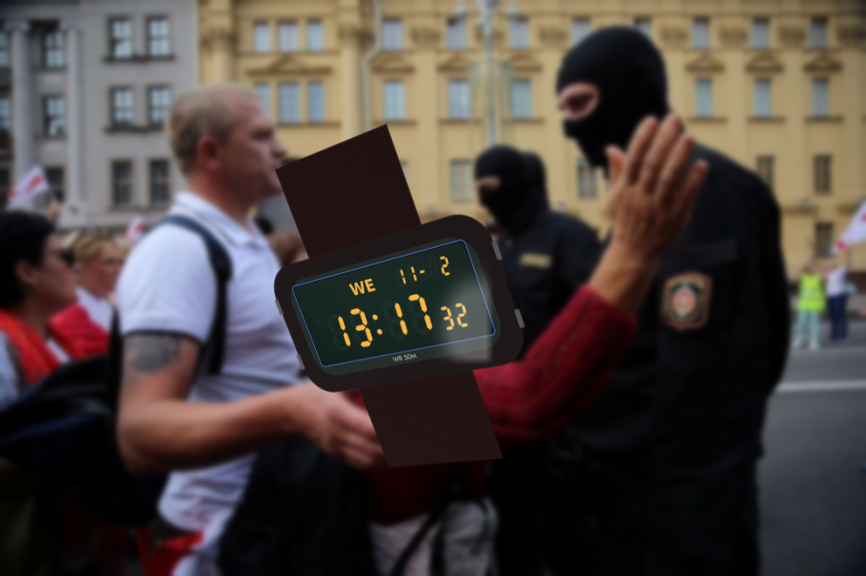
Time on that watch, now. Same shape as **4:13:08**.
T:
**13:17:32**
